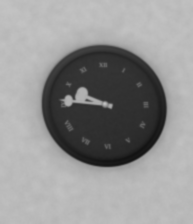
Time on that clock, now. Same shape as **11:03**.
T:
**9:46**
